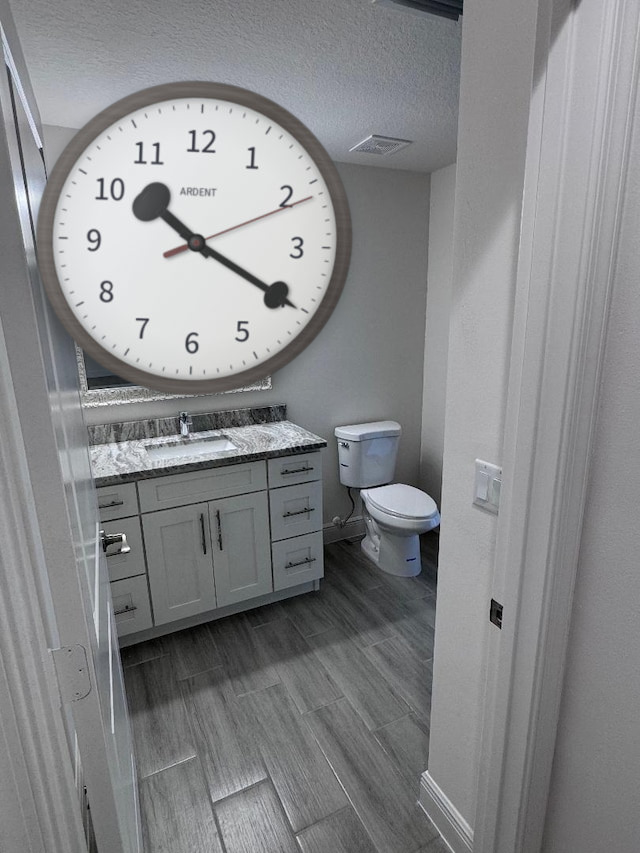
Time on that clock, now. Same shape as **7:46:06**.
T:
**10:20:11**
